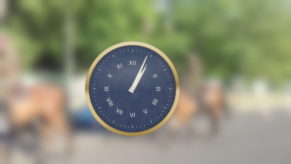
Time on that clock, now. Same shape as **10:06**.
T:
**1:04**
